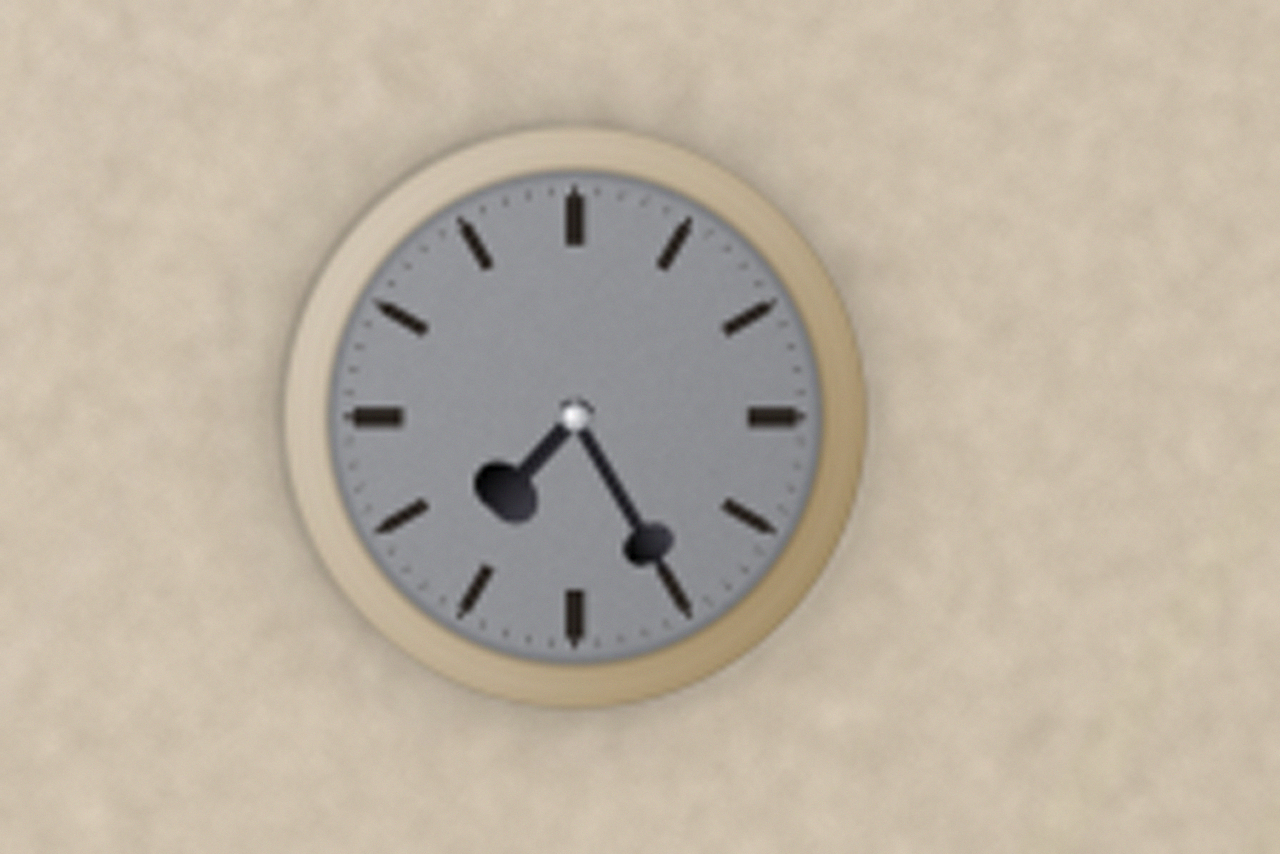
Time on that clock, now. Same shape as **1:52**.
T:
**7:25**
